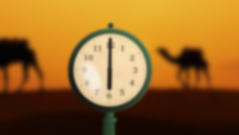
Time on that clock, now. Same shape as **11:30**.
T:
**6:00**
